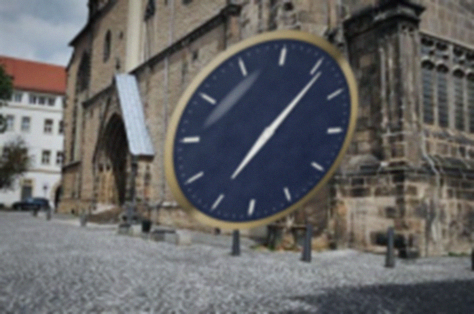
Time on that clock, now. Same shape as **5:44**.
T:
**7:06**
